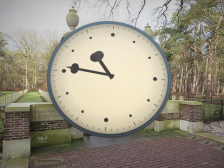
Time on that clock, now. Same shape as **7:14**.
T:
**10:46**
